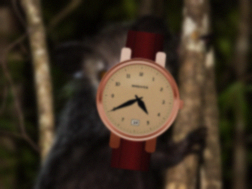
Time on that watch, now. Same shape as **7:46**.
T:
**4:40**
